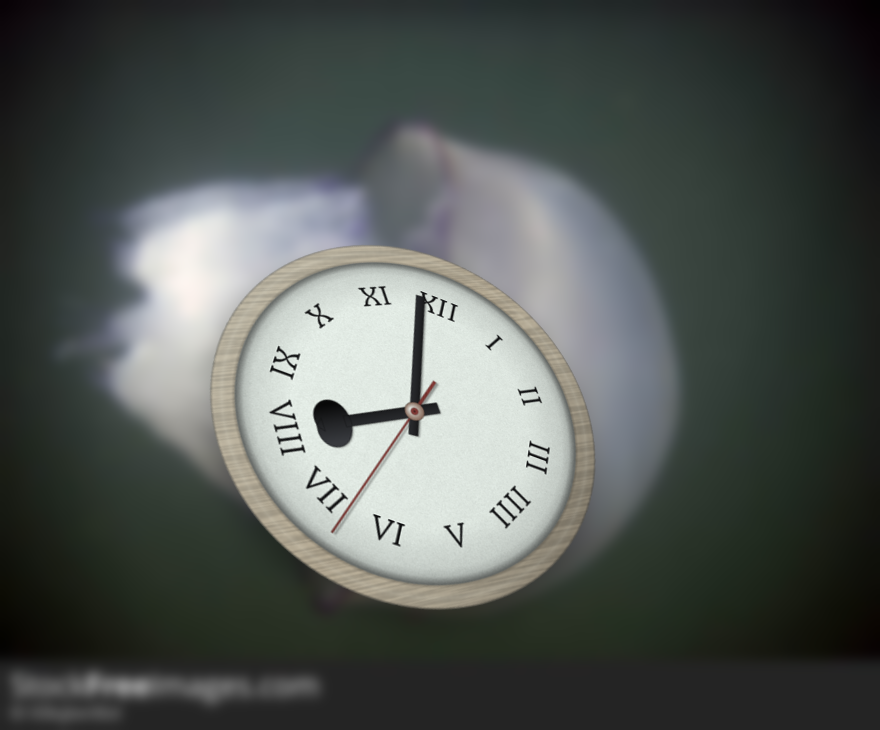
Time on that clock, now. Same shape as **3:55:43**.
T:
**7:58:33**
